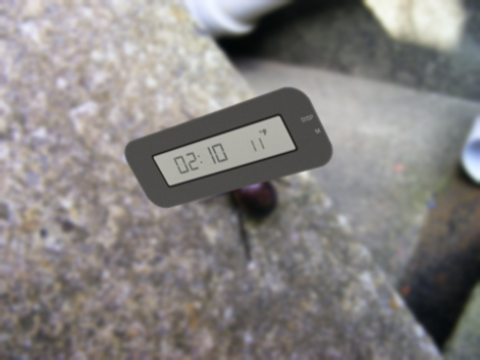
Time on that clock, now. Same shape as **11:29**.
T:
**2:10**
